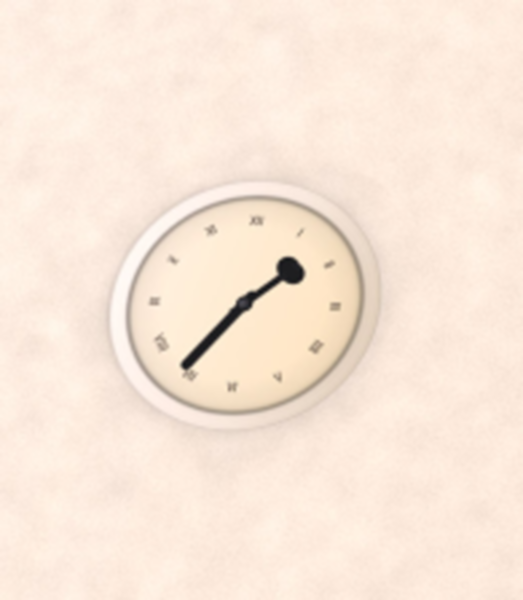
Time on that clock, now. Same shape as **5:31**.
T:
**1:36**
